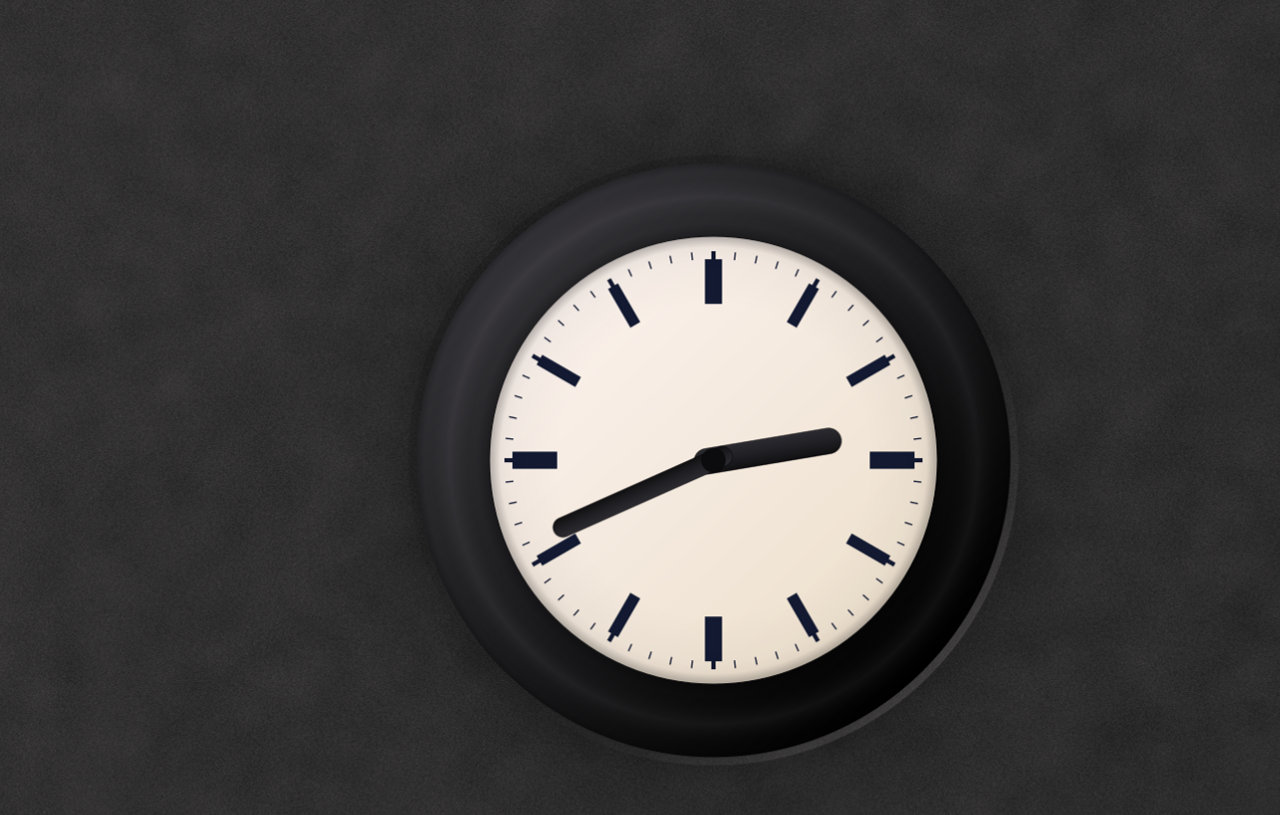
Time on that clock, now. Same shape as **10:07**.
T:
**2:41**
